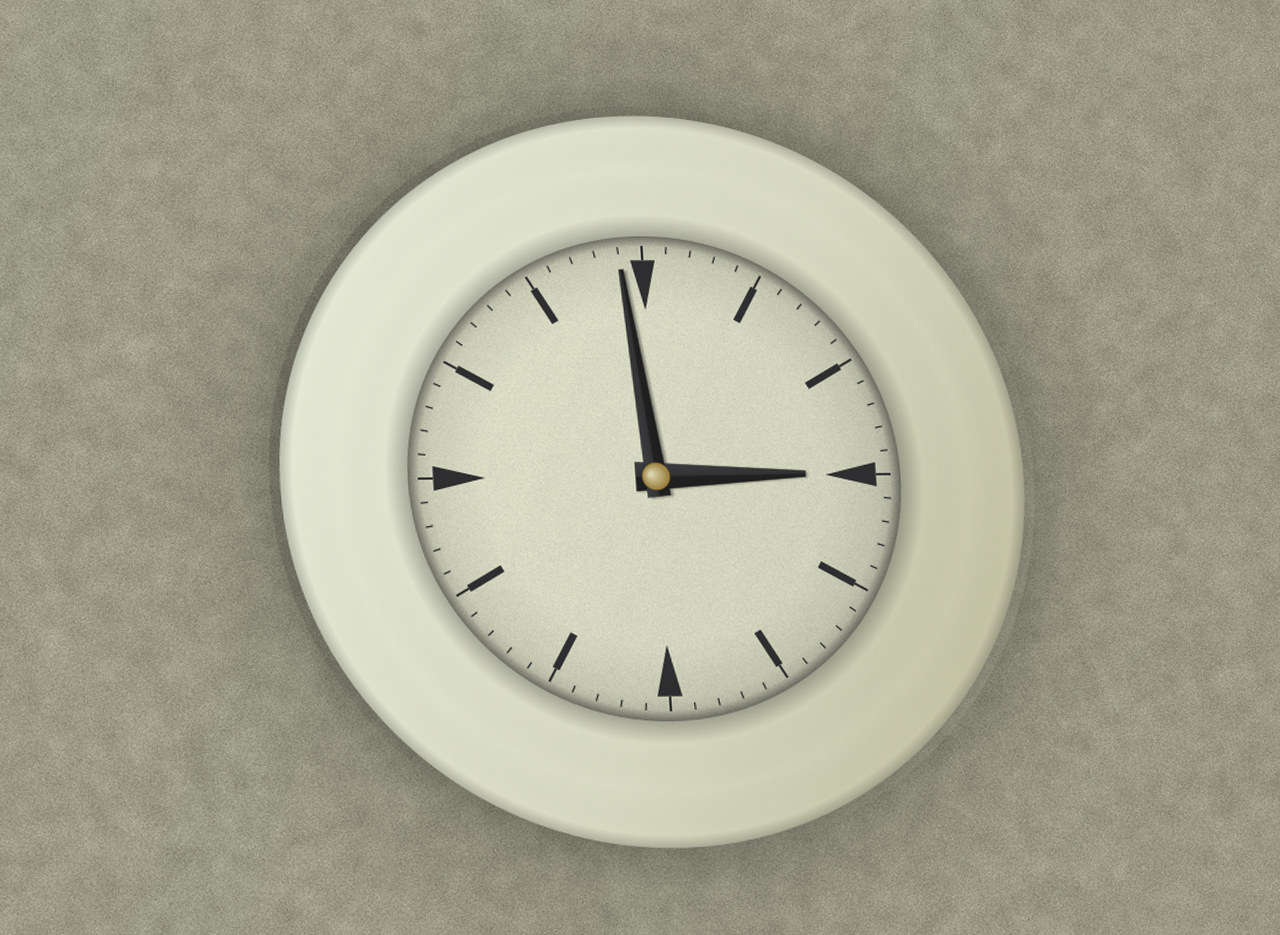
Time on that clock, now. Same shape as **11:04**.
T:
**2:59**
